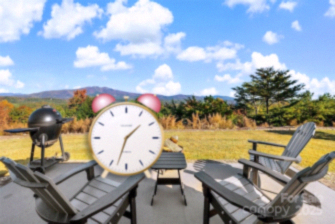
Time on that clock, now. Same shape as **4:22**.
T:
**1:33**
